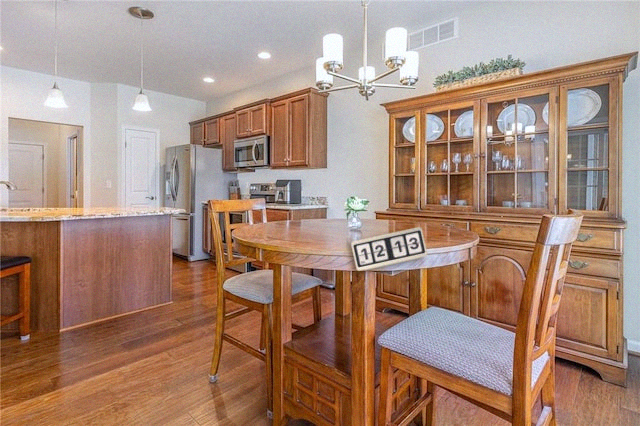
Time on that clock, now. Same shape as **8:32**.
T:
**12:13**
